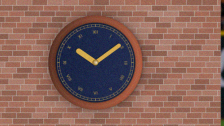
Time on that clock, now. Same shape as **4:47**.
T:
**10:09**
